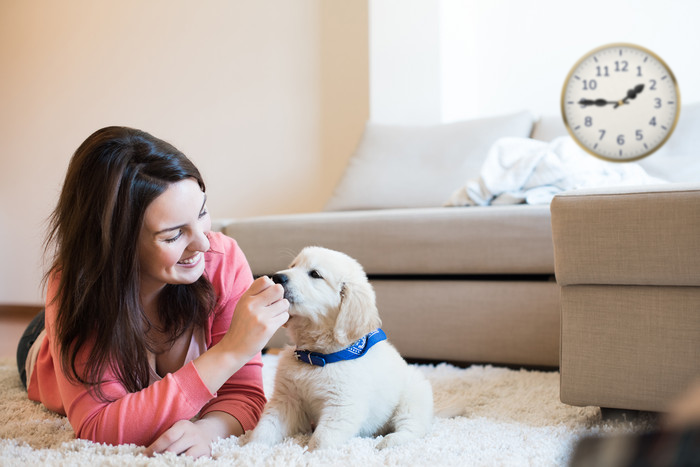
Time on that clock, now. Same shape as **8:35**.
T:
**1:45**
